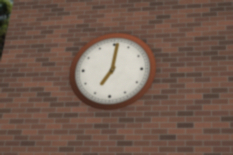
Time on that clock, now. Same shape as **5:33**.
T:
**7:01**
